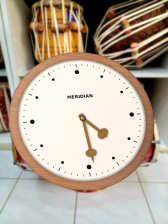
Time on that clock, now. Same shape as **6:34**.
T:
**4:29**
